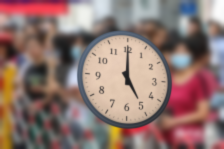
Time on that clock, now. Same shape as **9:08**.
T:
**5:00**
